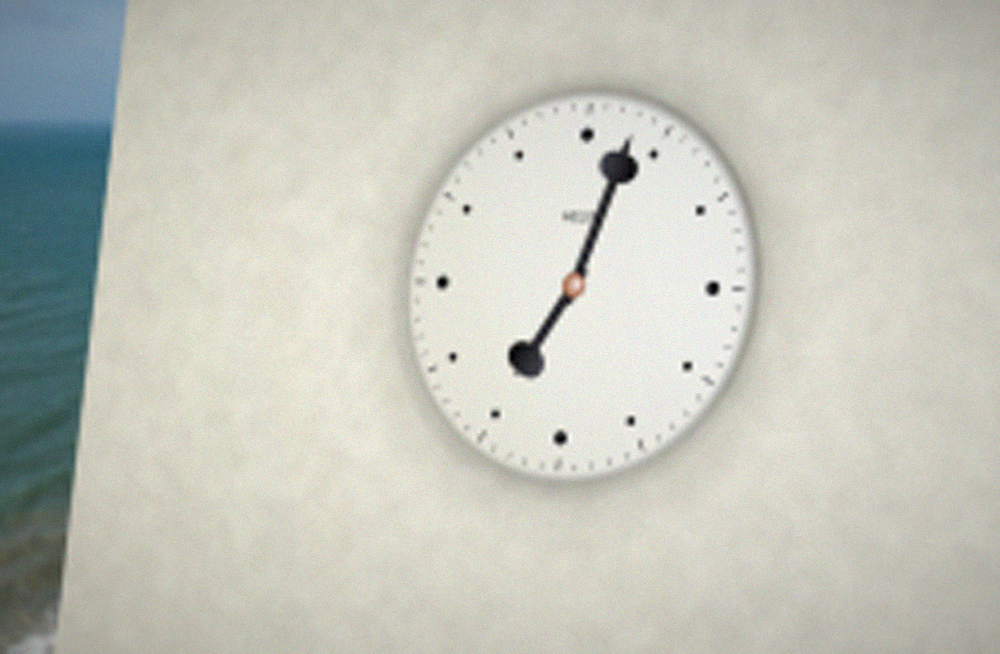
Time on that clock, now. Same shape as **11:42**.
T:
**7:03**
